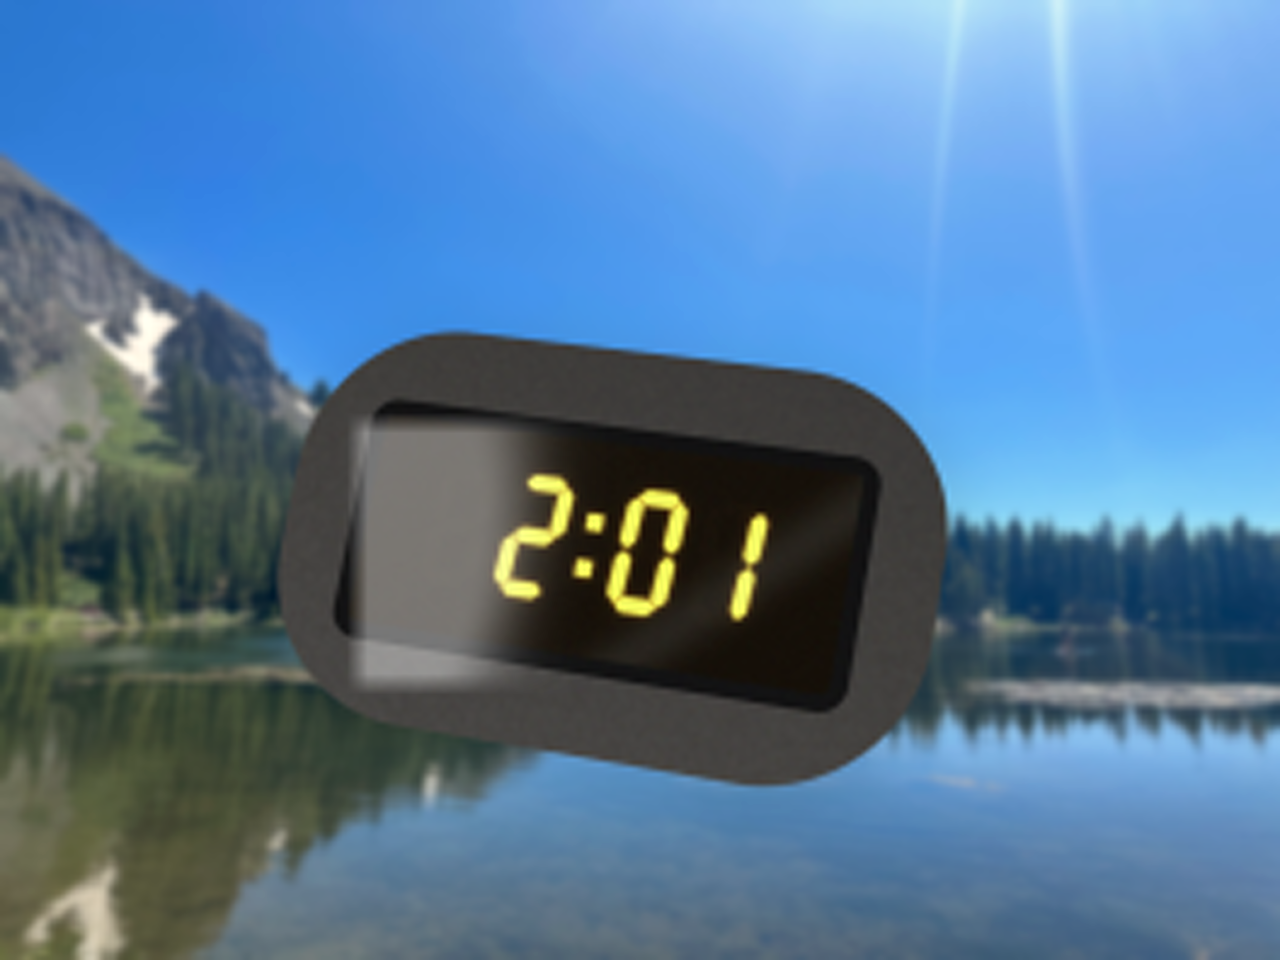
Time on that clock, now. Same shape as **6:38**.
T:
**2:01**
